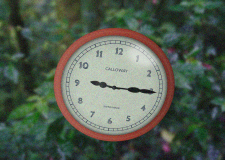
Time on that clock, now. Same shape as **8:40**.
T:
**9:15**
